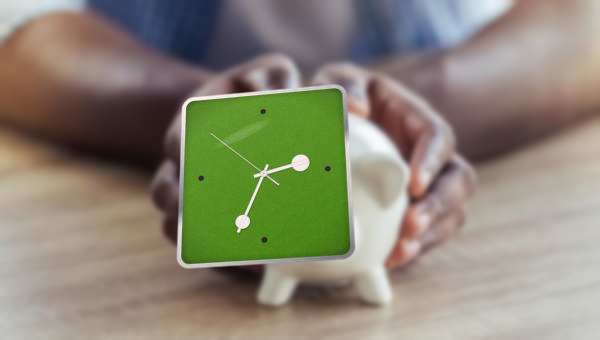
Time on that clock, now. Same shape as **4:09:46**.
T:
**2:33:52**
